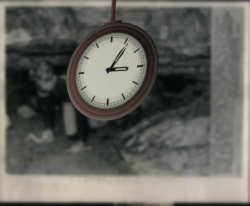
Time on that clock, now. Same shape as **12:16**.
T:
**3:06**
